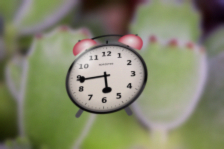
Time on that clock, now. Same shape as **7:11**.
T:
**5:44**
